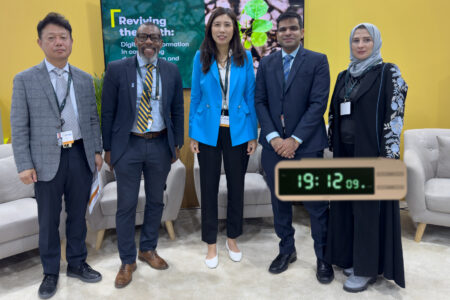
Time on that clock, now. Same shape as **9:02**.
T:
**19:12**
